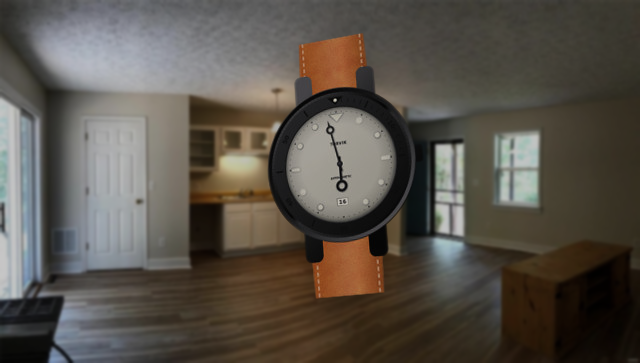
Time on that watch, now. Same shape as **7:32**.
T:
**5:58**
